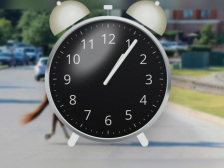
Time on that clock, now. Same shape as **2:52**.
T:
**1:06**
